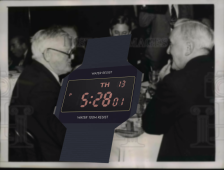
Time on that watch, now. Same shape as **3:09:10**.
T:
**5:28:01**
